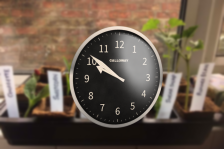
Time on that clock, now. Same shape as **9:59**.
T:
**9:51**
